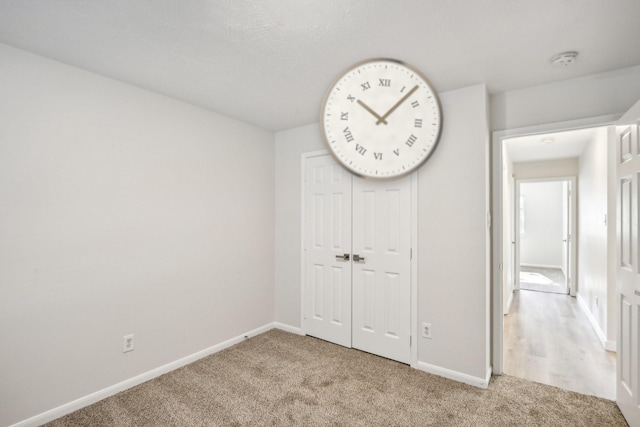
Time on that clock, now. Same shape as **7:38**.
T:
**10:07**
